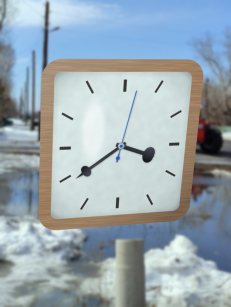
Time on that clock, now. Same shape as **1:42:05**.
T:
**3:39:02**
